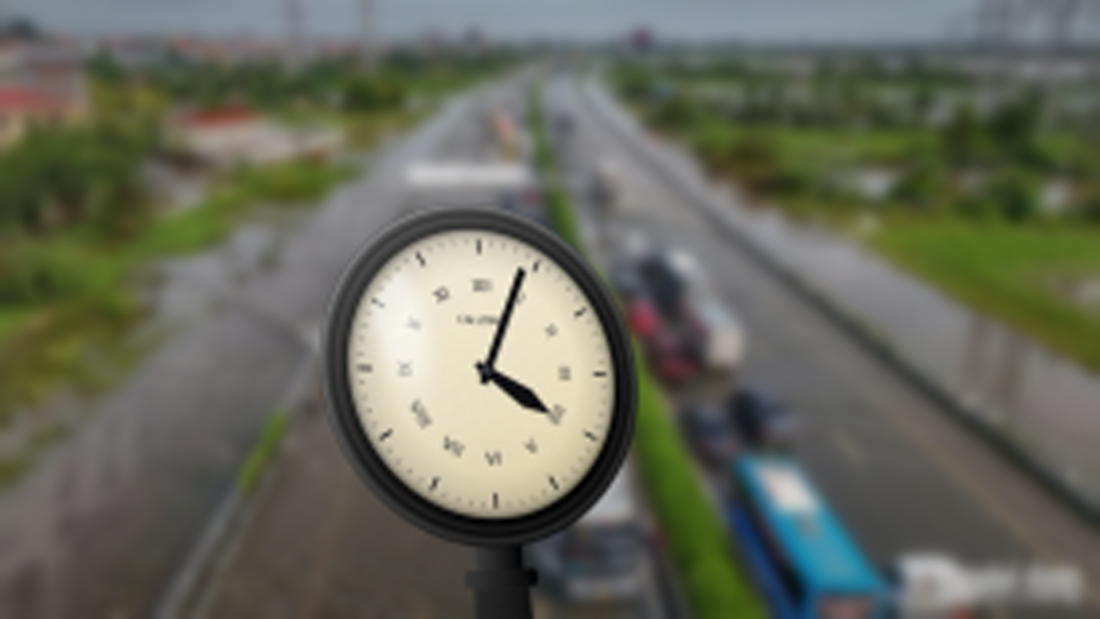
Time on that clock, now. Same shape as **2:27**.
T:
**4:04**
